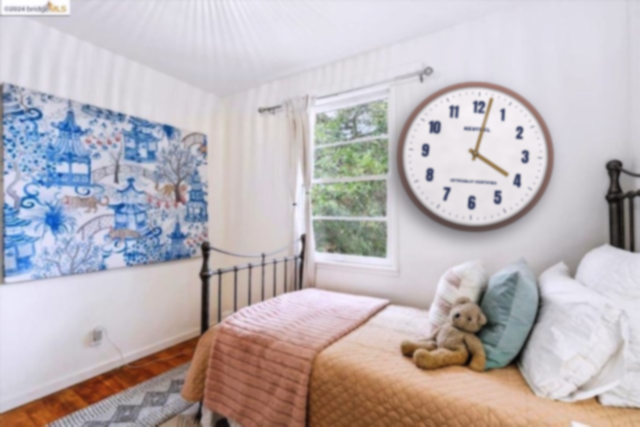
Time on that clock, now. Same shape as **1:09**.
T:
**4:02**
